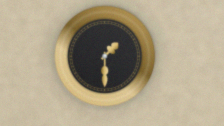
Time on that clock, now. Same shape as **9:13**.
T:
**1:30**
